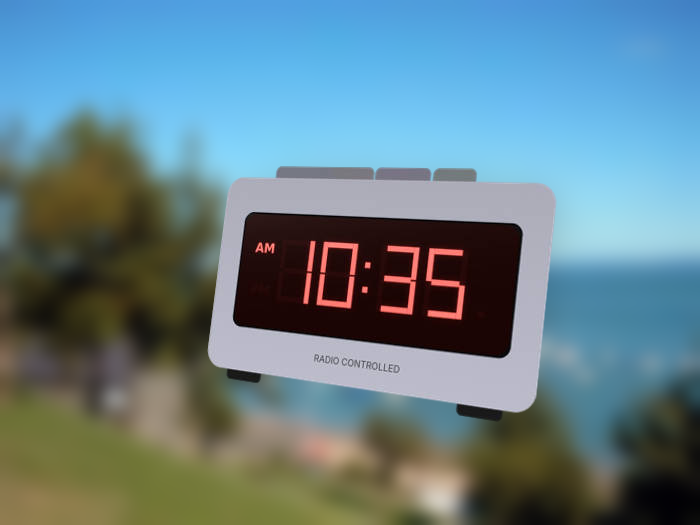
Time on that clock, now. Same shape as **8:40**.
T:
**10:35**
